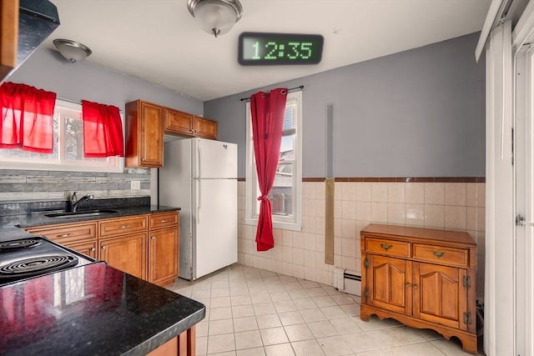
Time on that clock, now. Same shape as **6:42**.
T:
**12:35**
